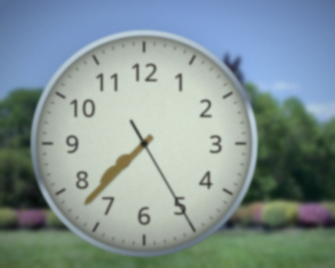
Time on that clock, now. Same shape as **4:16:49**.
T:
**7:37:25**
